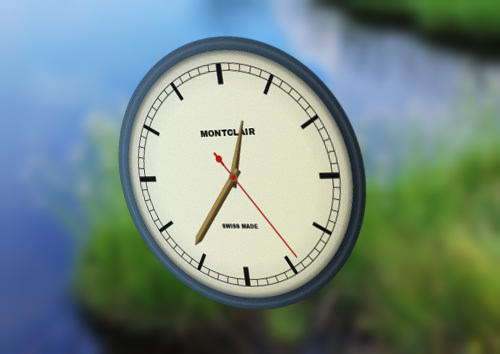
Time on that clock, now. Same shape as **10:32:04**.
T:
**12:36:24**
